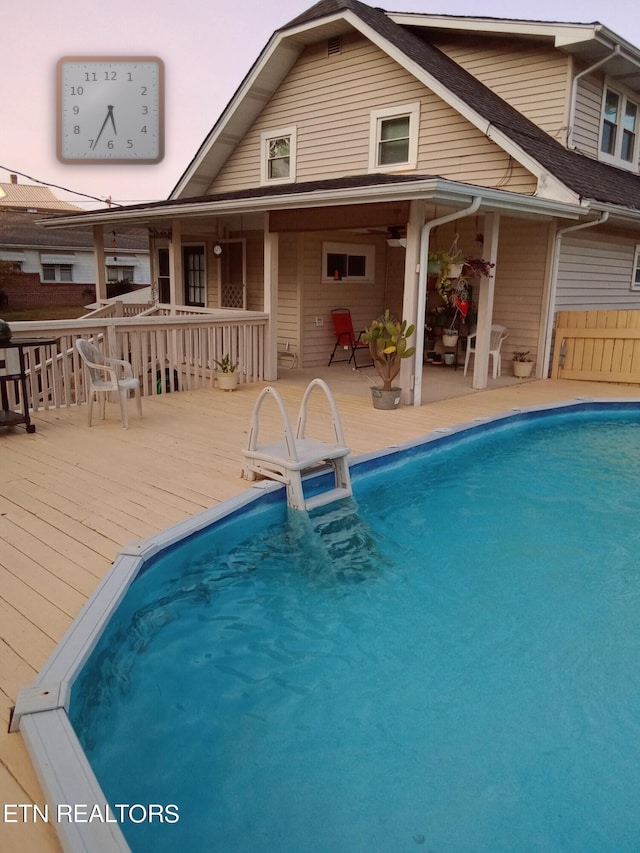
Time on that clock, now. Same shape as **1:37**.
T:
**5:34**
